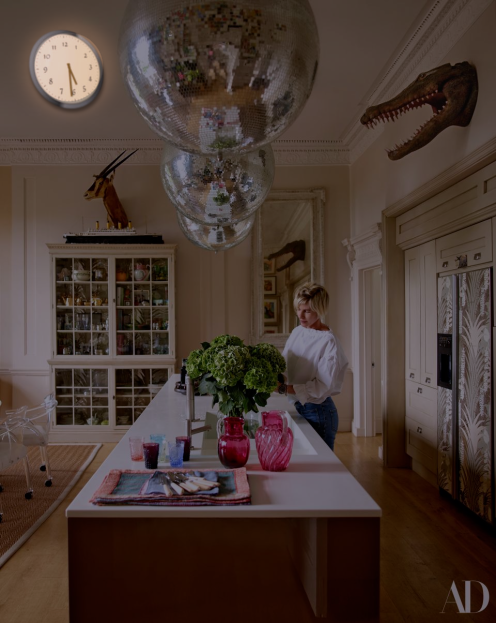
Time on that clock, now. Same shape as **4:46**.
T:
**5:31**
